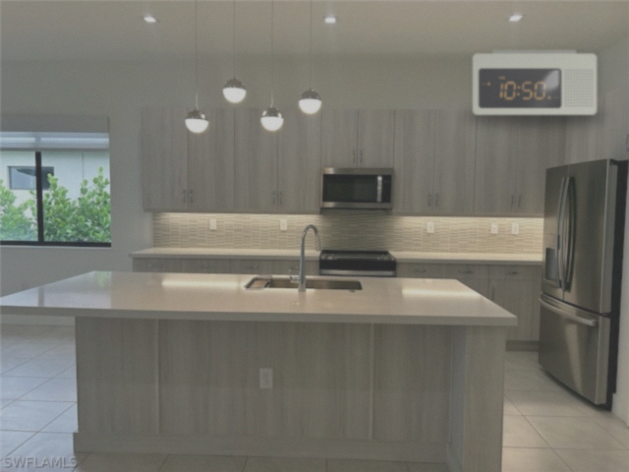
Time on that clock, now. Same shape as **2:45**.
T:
**10:50**
